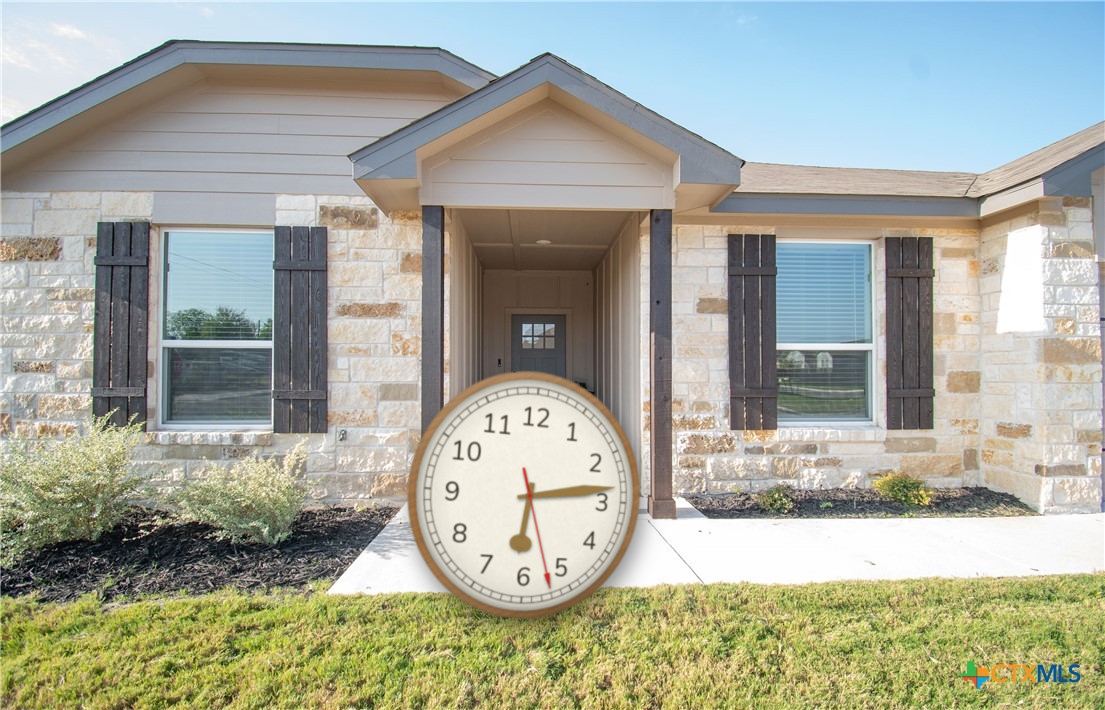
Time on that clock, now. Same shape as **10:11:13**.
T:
**6:13:27**
